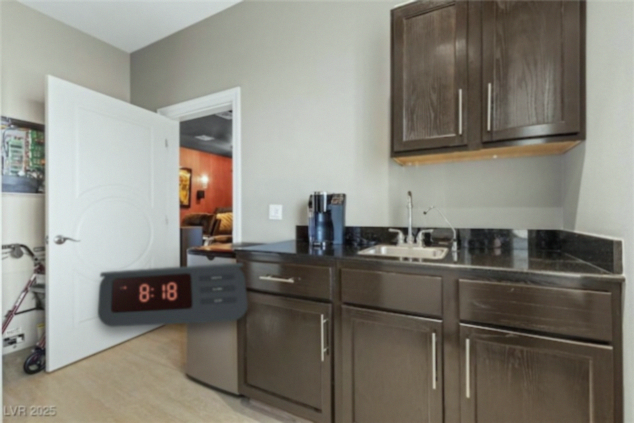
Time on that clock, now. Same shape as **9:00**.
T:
**8:18**
